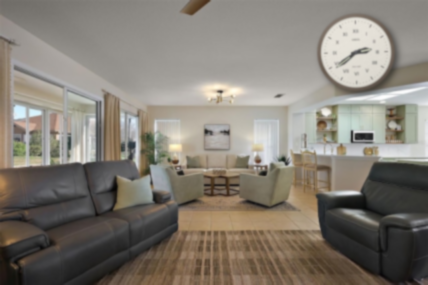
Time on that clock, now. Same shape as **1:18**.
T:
**2:39**
